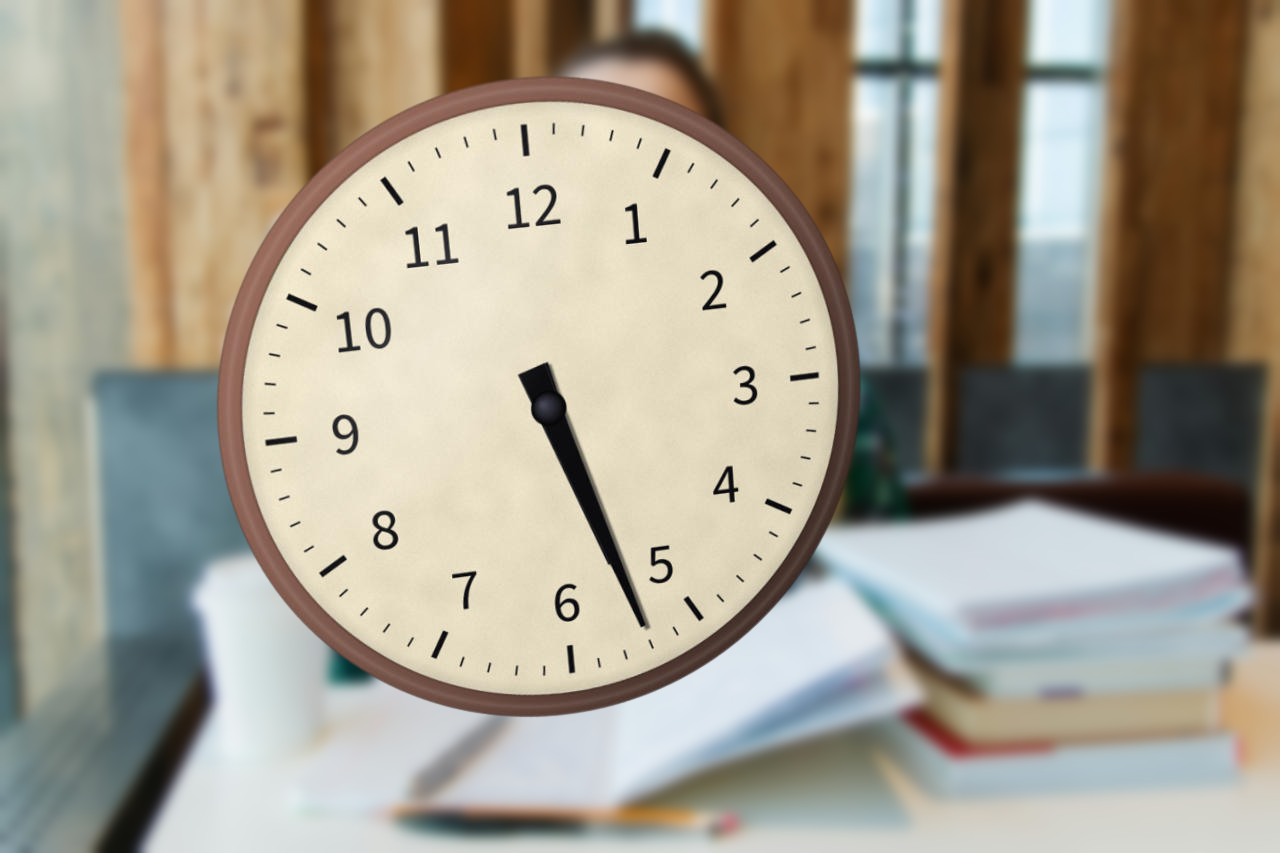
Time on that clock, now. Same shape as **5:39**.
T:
**5:27**
